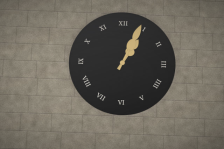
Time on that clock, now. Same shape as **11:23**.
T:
**1:04**
